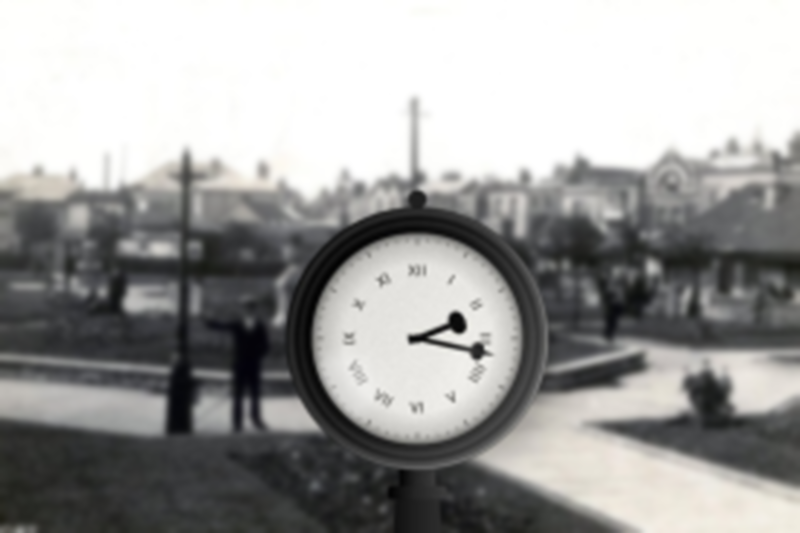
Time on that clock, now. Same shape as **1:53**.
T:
**2:17**
